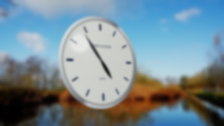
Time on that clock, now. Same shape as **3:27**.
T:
**4:54**
